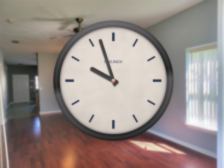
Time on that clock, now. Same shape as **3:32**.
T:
**9:57**
